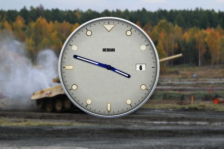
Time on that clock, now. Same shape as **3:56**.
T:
**3:48**
